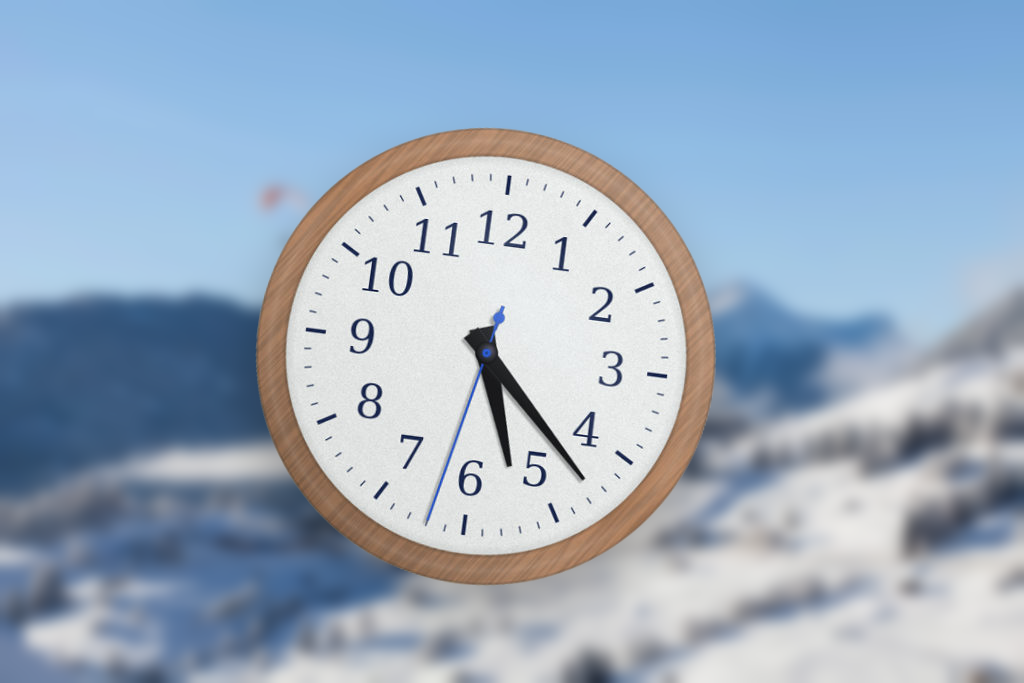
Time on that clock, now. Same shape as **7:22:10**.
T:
**5:22:32**
